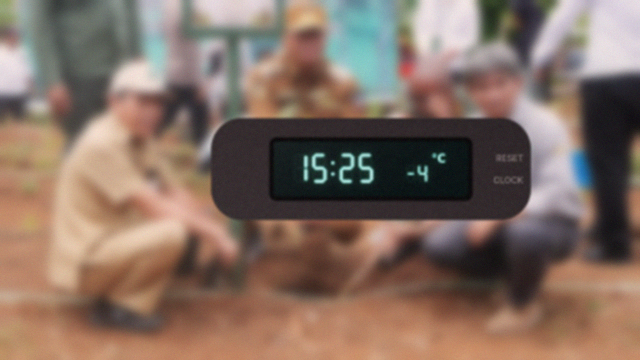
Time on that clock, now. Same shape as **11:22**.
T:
**15:25**
